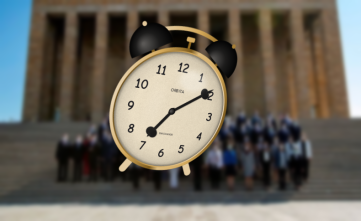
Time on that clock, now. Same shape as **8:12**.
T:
**7:09**
